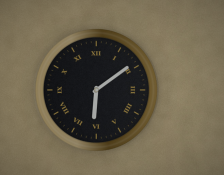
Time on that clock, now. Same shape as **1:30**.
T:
**6:09**
